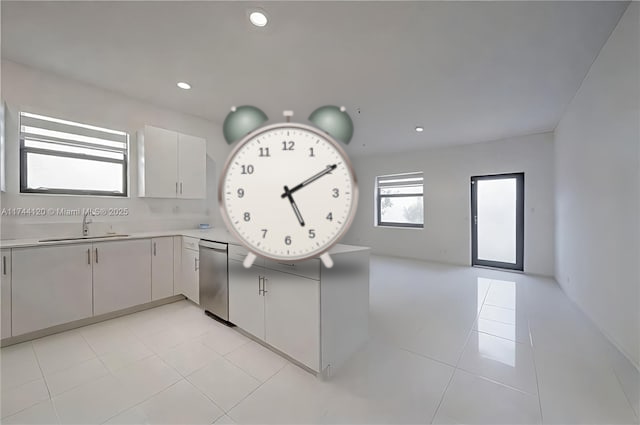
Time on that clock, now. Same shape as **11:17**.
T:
**5:10**
